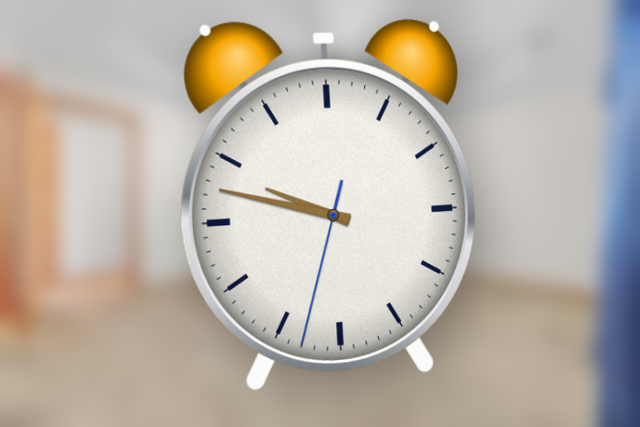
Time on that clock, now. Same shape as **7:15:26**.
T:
**9:47:33**
